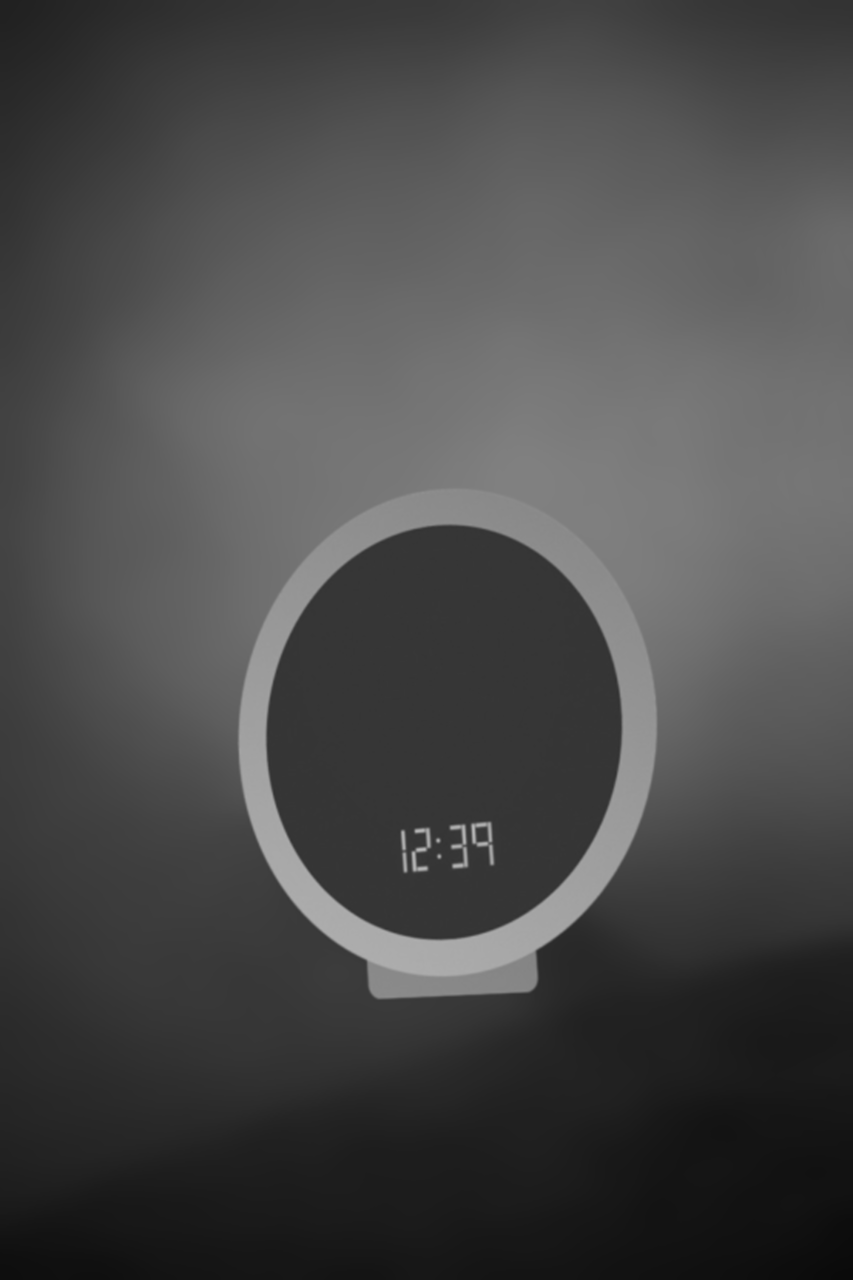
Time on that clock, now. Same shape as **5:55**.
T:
**12:39**
